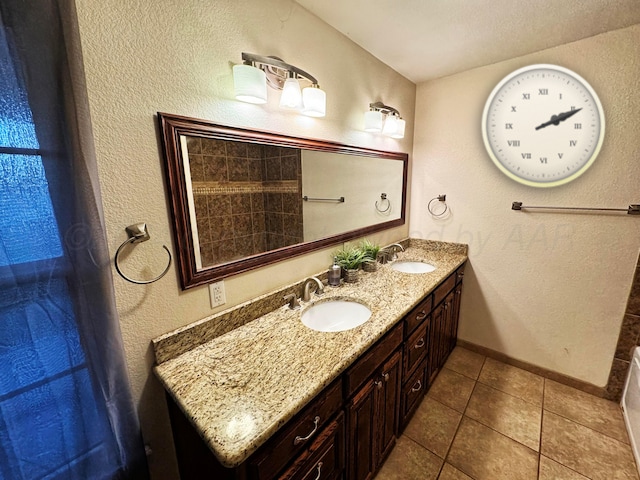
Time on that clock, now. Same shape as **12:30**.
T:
**2:11**
